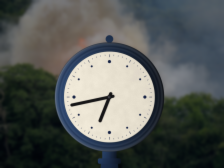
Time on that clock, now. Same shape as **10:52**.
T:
**6:43**
